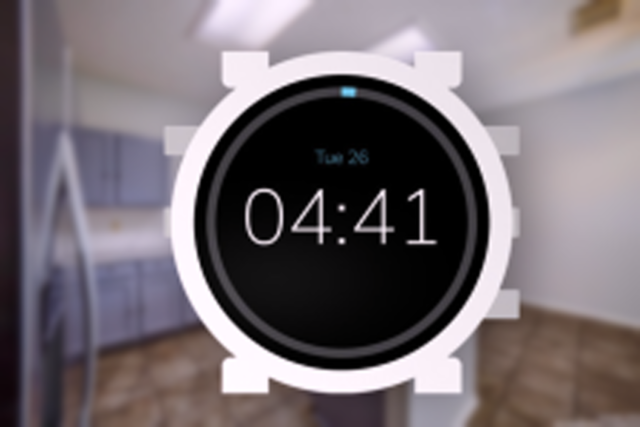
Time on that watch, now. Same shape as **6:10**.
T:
**4:41**
